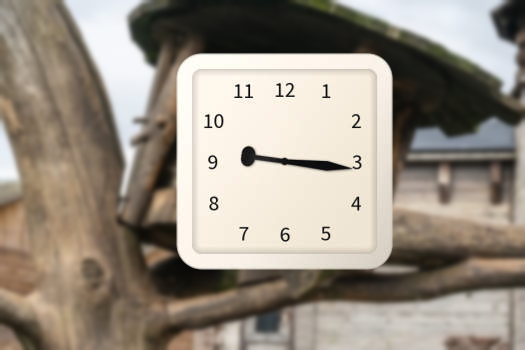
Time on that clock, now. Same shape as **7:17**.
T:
**9:16**
